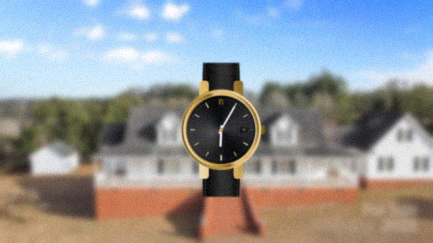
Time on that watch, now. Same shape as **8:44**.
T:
**6:05**
